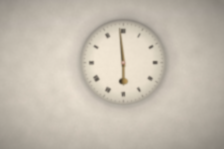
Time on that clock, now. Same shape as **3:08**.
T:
**5:59**
